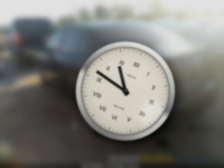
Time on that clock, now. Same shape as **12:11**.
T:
**10:47**
